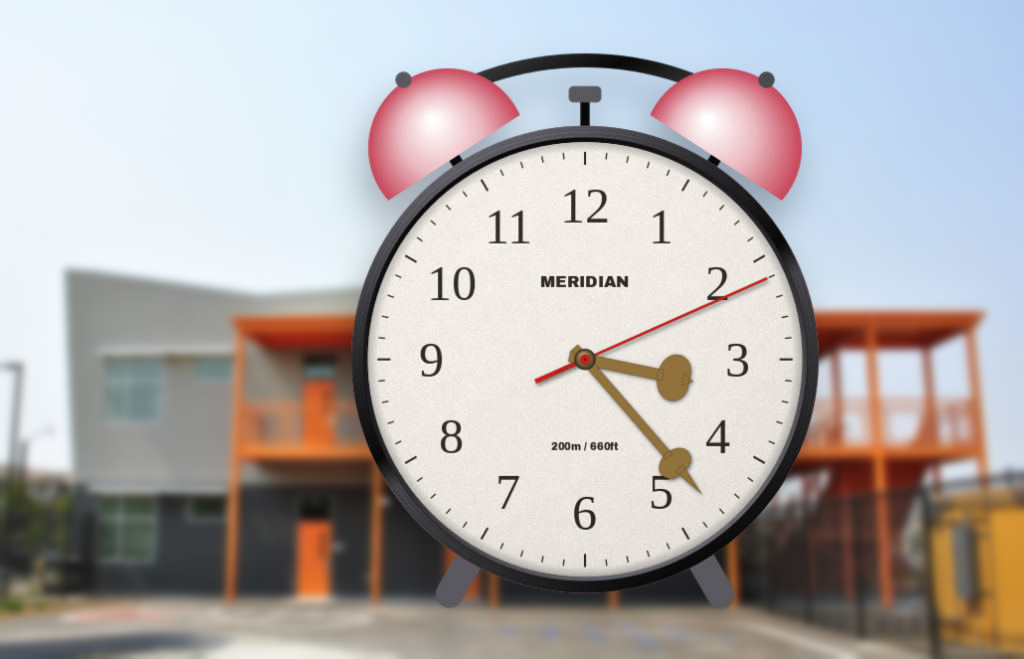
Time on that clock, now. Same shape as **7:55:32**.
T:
**3:23:11**
